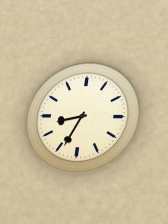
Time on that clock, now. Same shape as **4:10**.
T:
**8:34**
